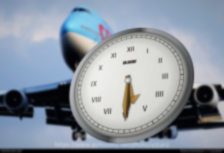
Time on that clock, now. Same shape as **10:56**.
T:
**5:30**
